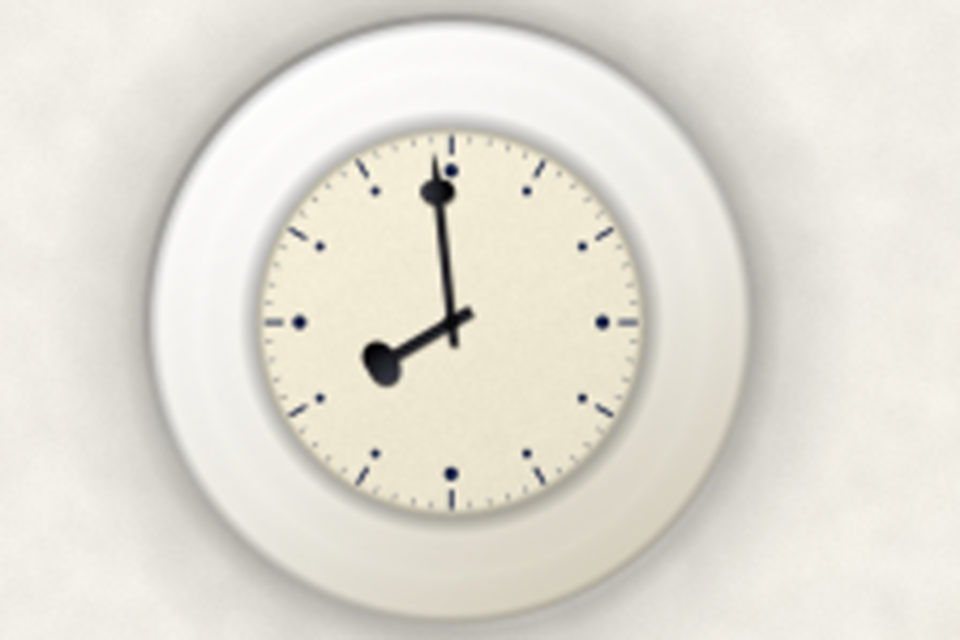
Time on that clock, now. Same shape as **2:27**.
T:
**7:59**
